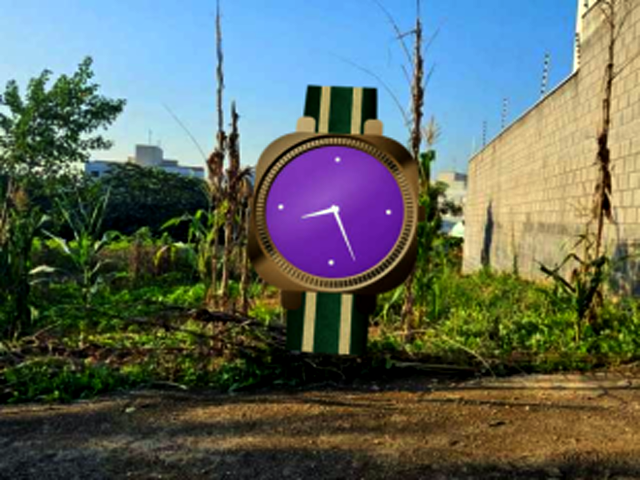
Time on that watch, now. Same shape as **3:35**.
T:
**8:26**
